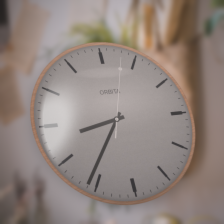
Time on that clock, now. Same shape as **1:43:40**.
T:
**8:36:03**
